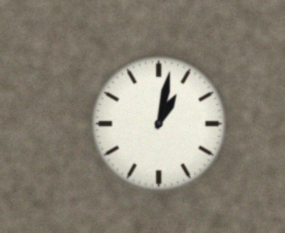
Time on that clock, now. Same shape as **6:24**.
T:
**1:02**
